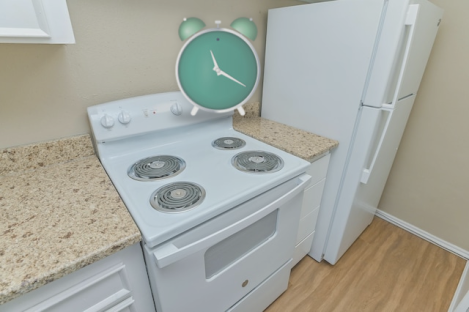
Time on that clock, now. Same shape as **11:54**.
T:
**11:20**
